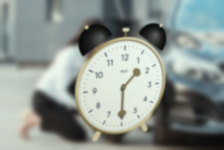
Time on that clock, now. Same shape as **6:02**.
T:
**1:30**
